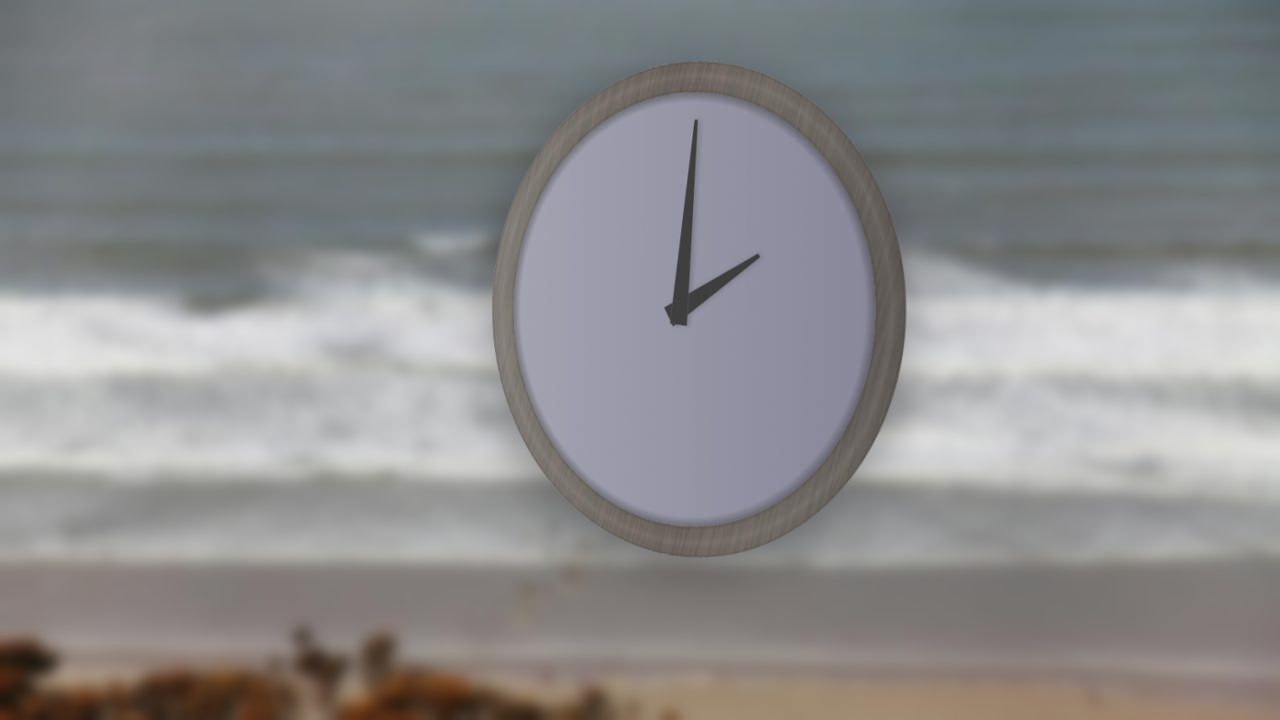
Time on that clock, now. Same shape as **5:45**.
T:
**2:01**
